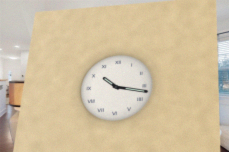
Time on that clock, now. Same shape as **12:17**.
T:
**10:17**
